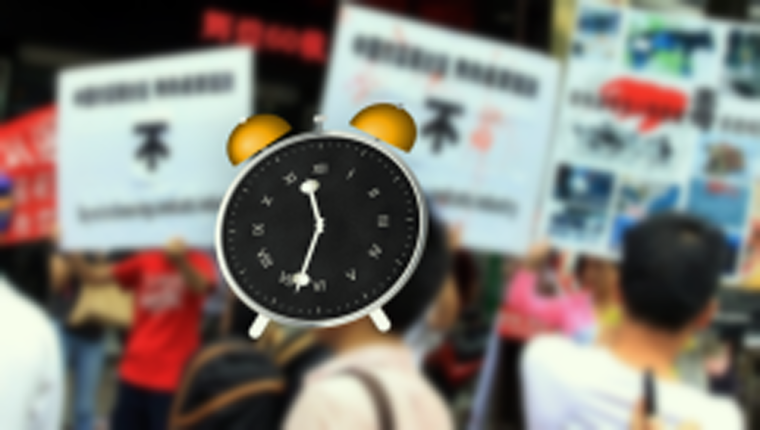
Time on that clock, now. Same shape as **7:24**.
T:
**11:33**
